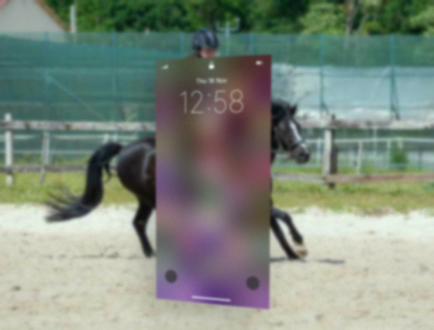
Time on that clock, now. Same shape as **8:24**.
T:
**12:58**
